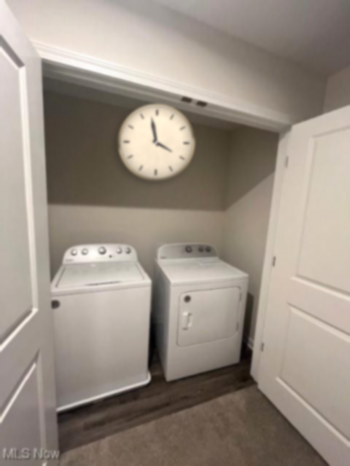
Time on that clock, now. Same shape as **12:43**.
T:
**3:58**
